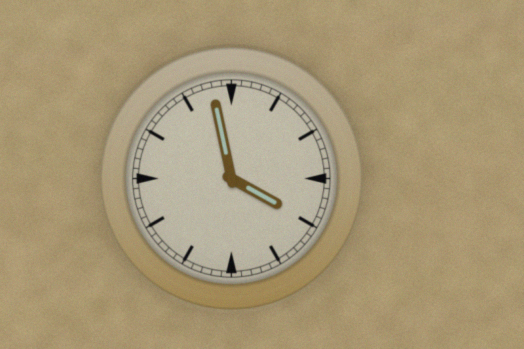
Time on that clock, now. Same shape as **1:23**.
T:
**3:58**
